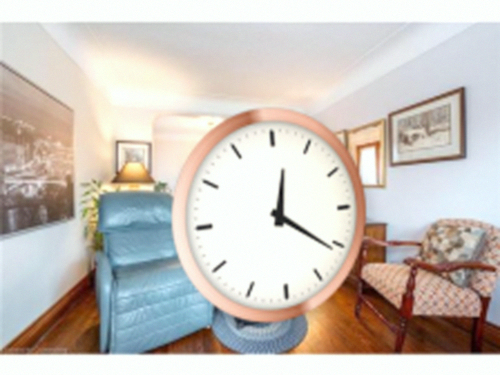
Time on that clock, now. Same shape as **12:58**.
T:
**12:21**
